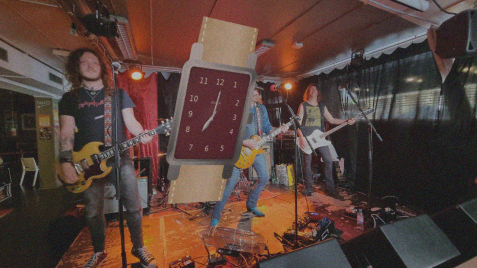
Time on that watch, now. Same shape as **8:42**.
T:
**7:01**
